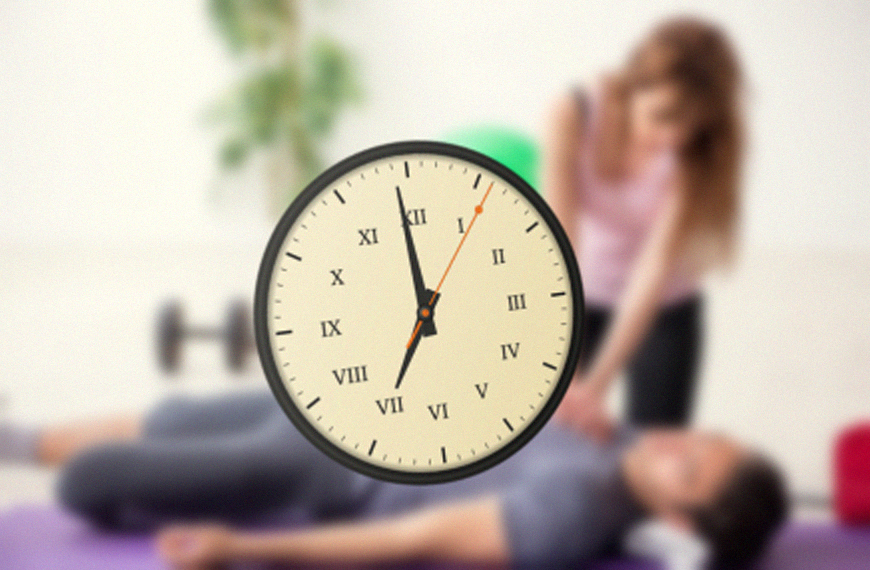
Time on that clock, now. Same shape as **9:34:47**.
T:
**6:59:06**
